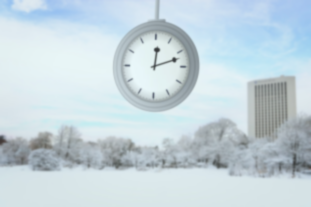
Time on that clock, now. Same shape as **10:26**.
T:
**12:12**
